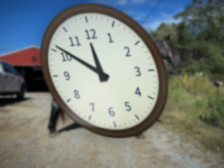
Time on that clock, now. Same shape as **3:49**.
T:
**11:51**
